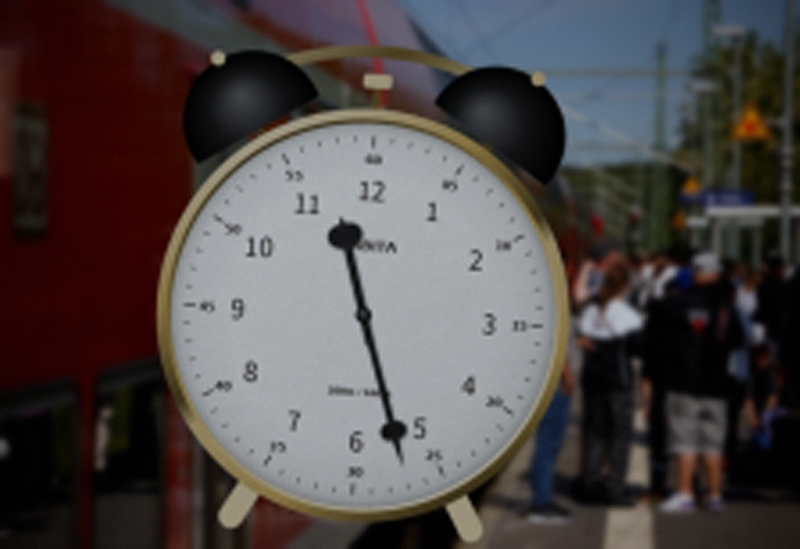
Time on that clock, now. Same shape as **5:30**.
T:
**11:27**
